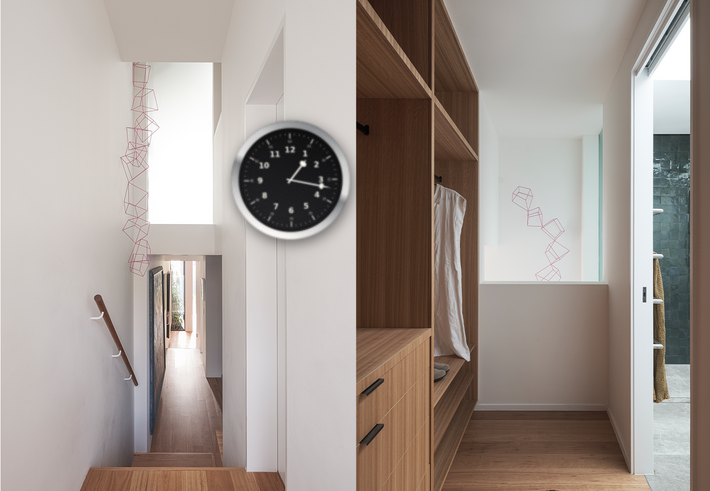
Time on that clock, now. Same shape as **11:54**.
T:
**1:17**
